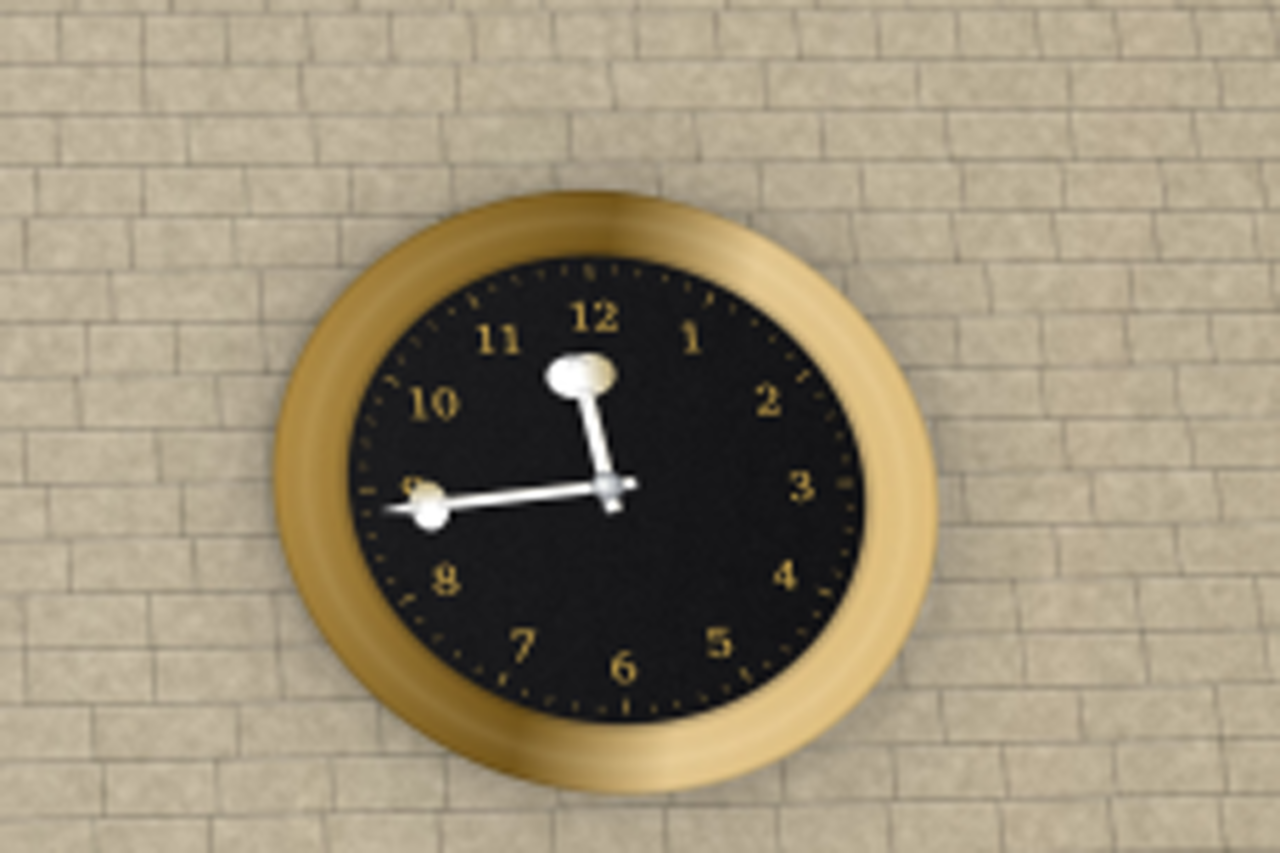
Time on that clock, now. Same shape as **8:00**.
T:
**11:44**
